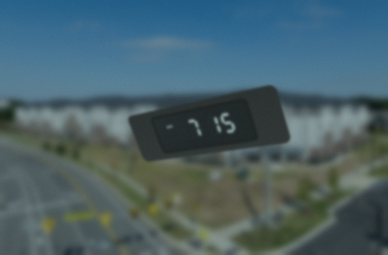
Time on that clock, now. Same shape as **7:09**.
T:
**7:15**
